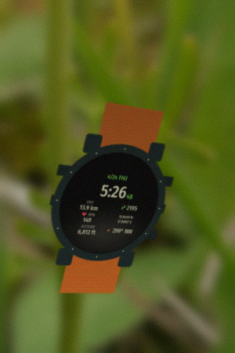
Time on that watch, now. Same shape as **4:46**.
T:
**5:26**
